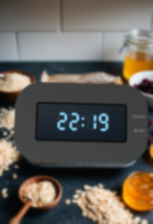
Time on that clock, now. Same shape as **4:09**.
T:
**22:19**
